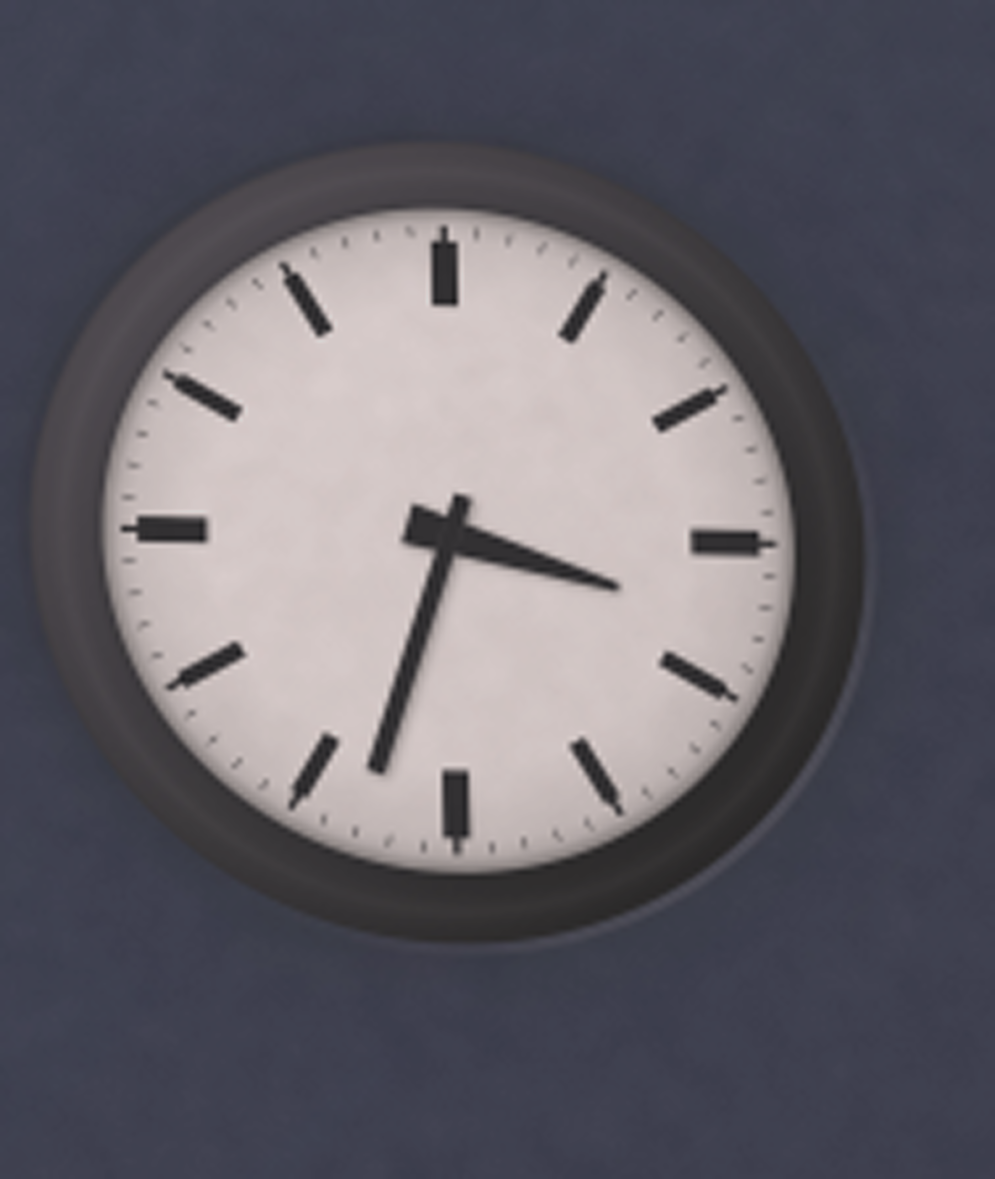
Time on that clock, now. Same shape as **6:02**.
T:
**3:33**
